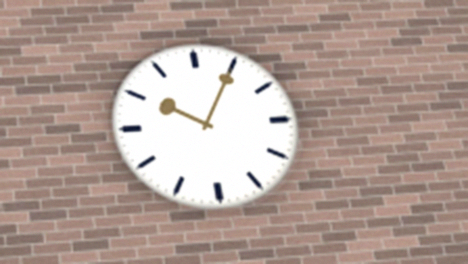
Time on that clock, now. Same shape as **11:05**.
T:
**10:05**
